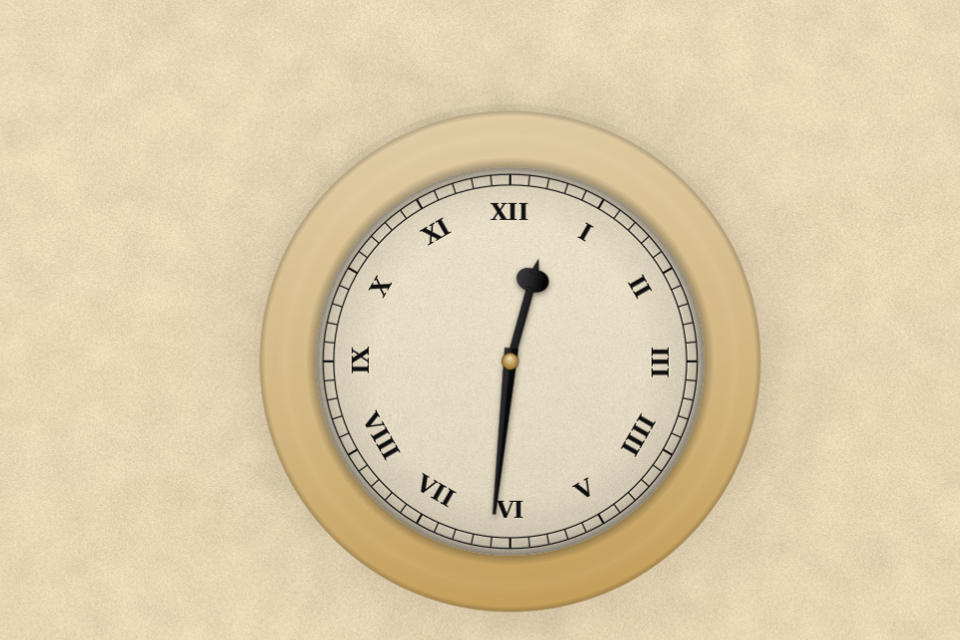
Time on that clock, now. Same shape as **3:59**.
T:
**12:31**
